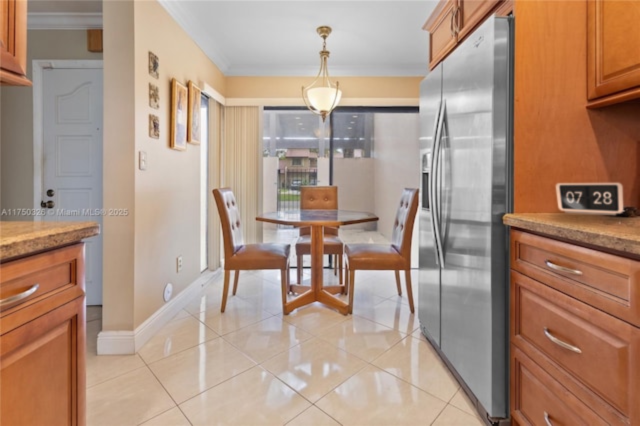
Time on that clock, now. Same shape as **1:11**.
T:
**7:28**
